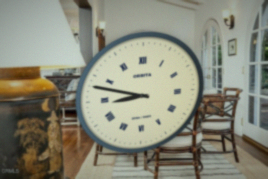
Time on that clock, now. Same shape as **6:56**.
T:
**8:48**
